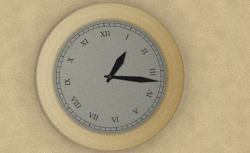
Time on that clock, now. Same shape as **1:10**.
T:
**1:17**
